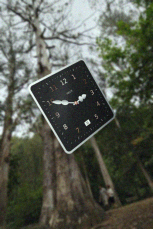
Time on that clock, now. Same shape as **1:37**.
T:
**2:50**
